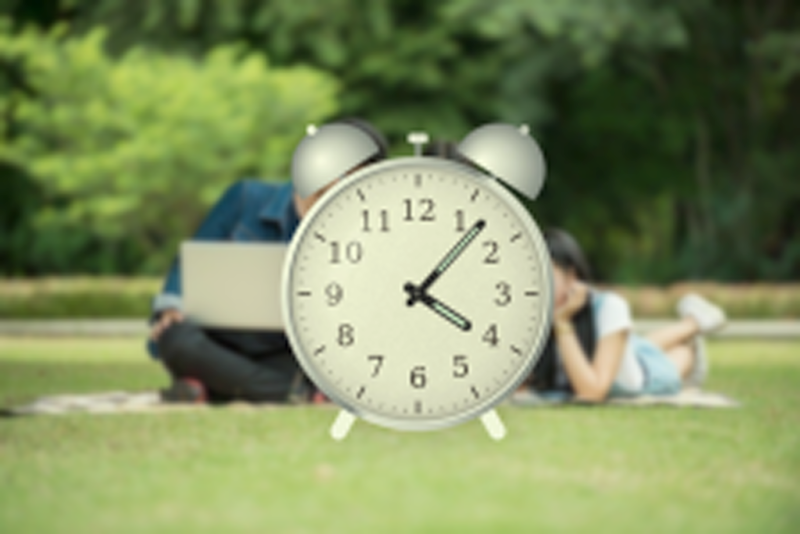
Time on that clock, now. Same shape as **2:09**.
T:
**4:07**
